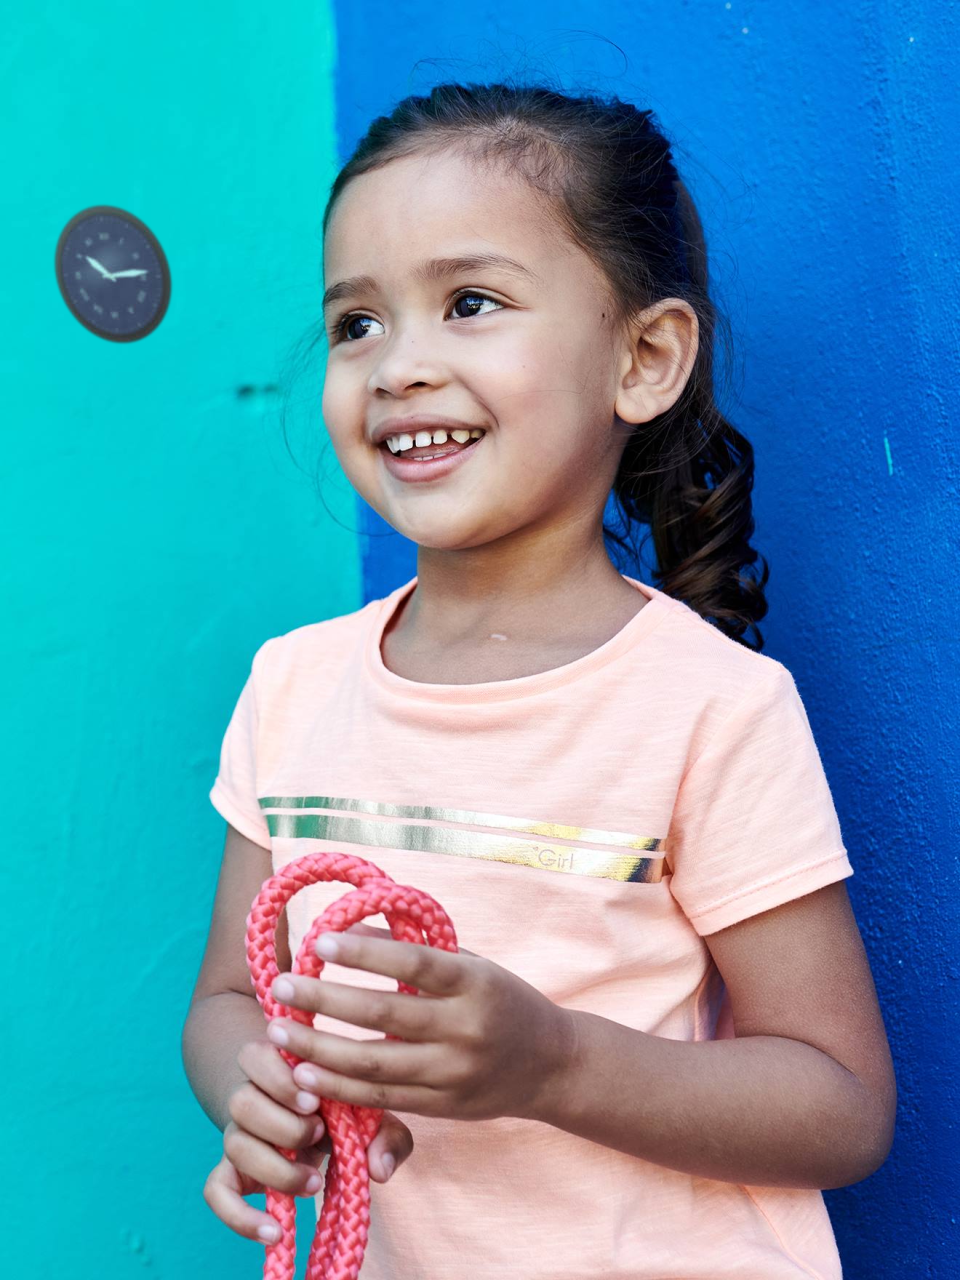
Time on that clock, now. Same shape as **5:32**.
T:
**10:14**
